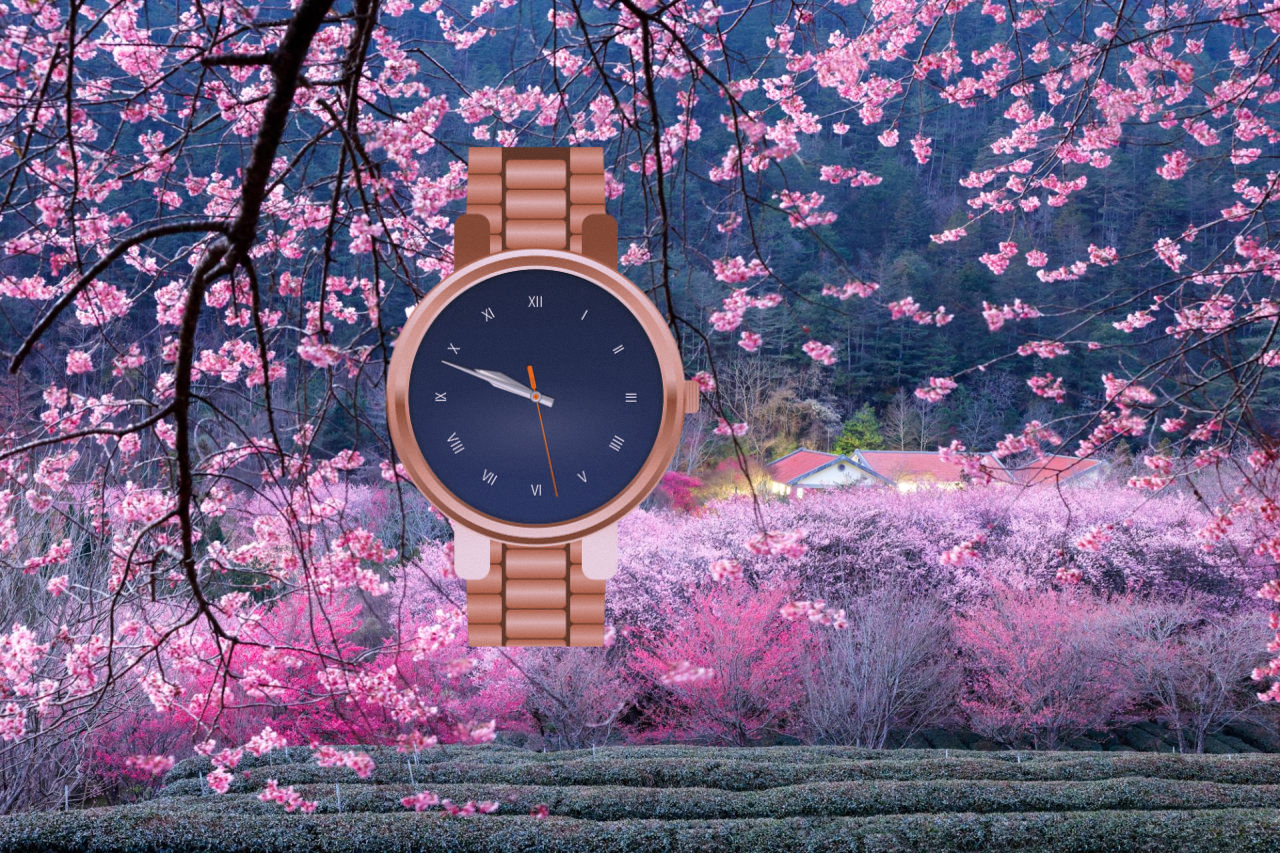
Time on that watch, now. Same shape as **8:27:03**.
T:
**9:48:28**
